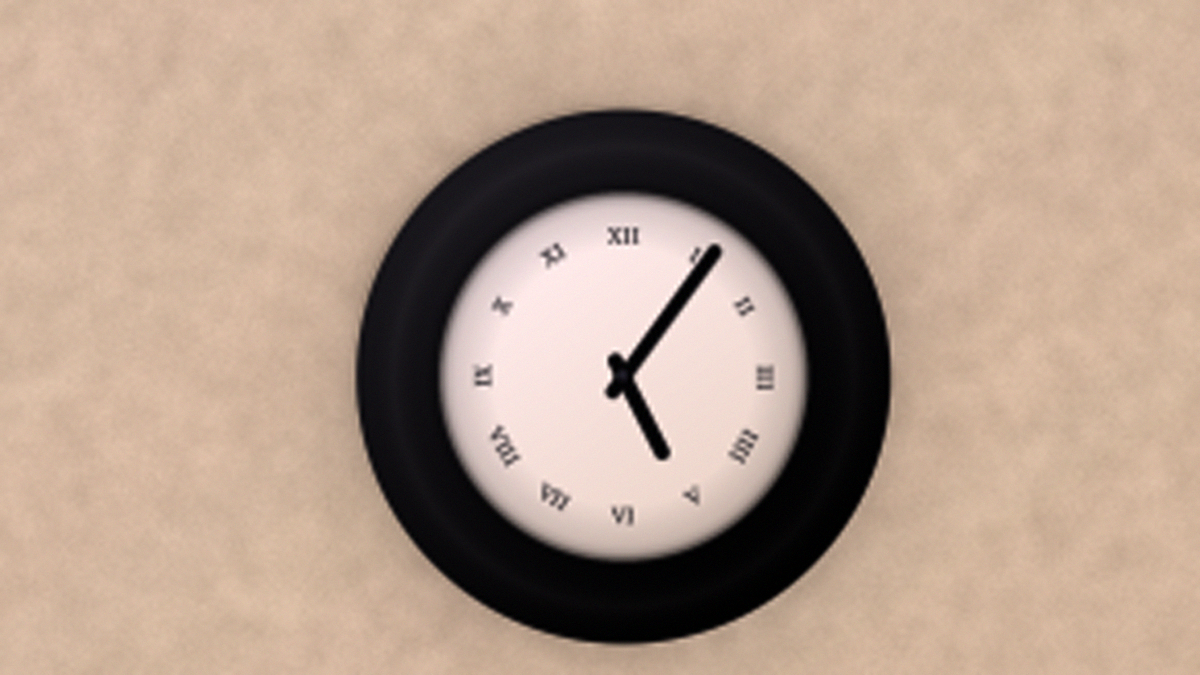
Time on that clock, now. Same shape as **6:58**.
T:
**5:06**
